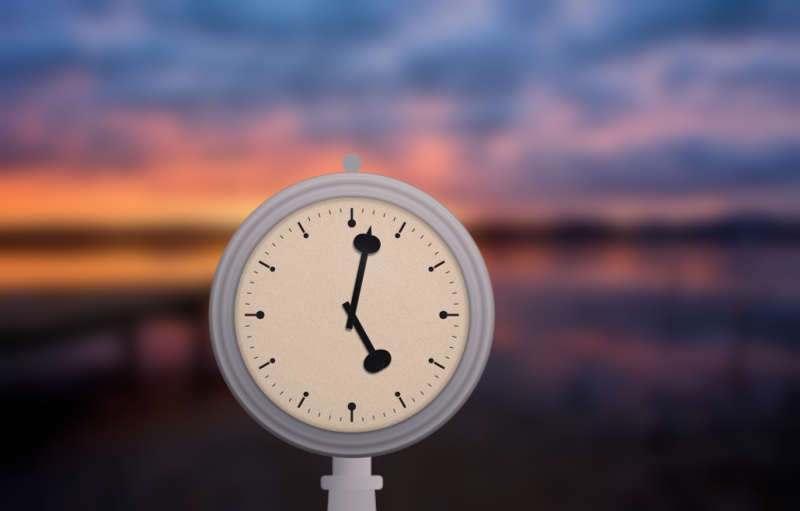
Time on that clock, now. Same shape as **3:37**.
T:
**5:02**
